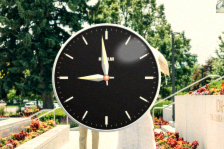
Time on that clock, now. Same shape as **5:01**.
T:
**8:59**
